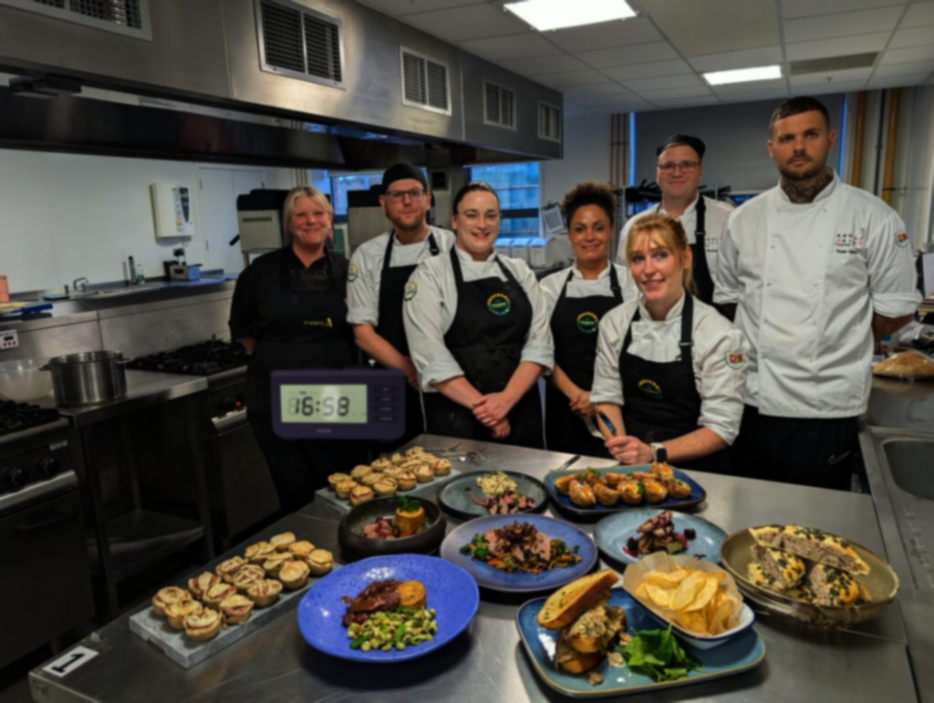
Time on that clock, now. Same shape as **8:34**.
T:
**16:58**
